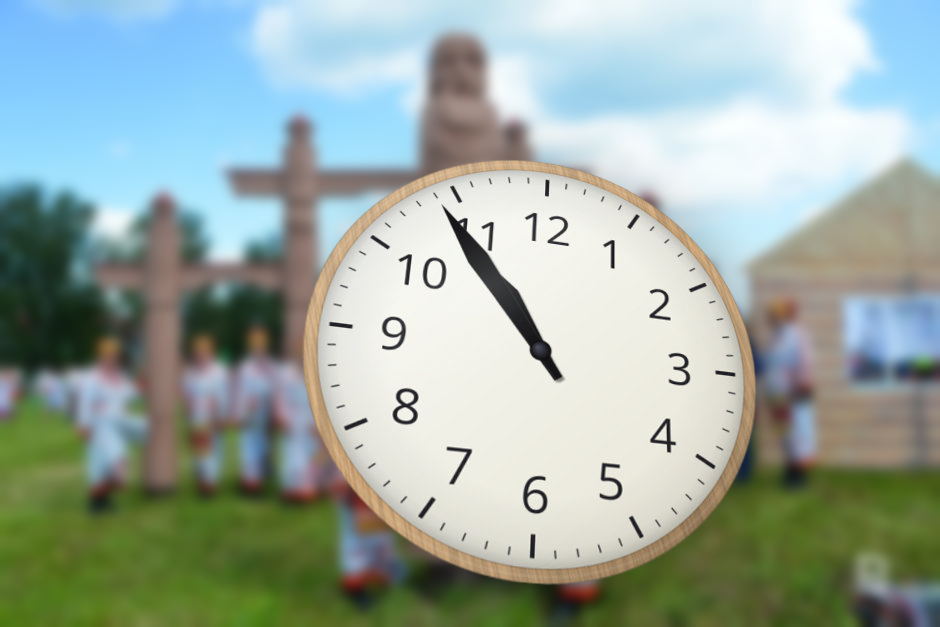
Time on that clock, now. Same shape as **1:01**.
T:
**10:54**
